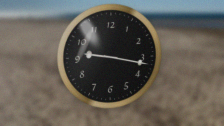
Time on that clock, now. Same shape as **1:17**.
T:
**9:17**
